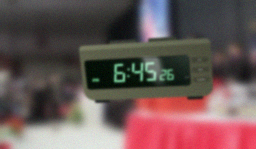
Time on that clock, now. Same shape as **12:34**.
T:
**6:45**
